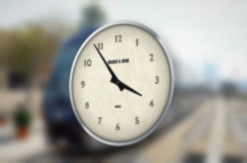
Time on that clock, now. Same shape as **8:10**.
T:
**3:54**
